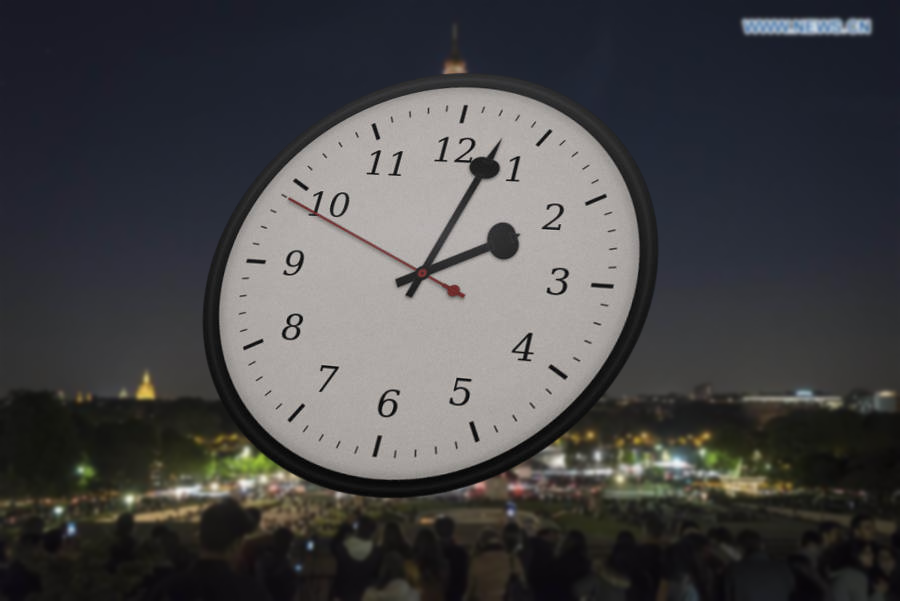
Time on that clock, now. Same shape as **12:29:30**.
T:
**2:02:49**
